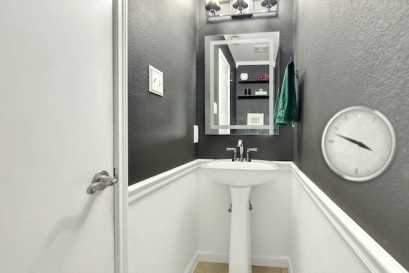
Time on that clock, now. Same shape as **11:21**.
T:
**3:48**
